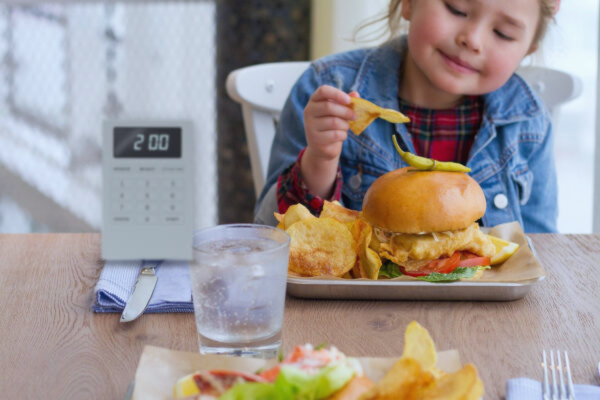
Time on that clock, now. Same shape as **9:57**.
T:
**2:00**
